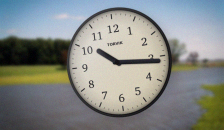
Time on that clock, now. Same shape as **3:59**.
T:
**10:16**
